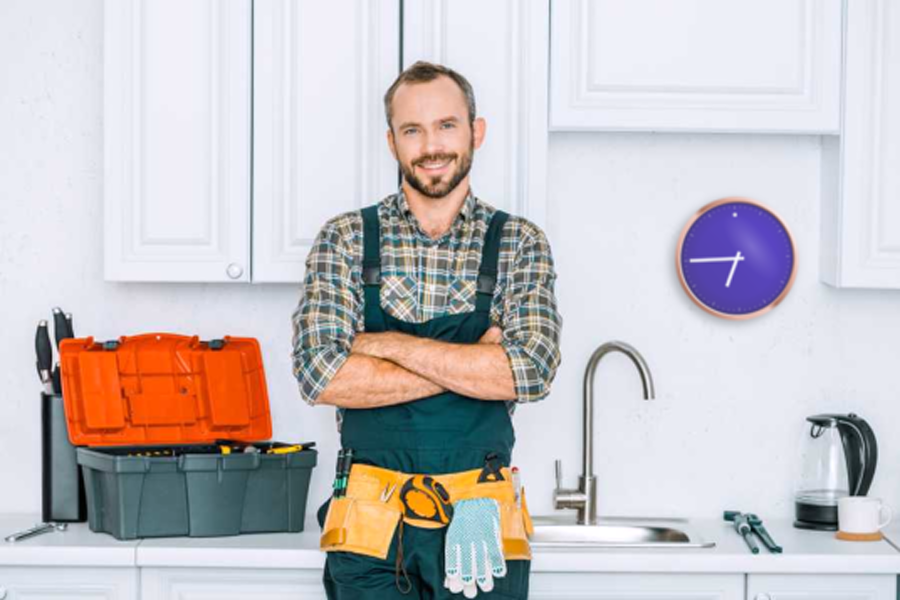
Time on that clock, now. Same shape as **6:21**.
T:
**6:45**
